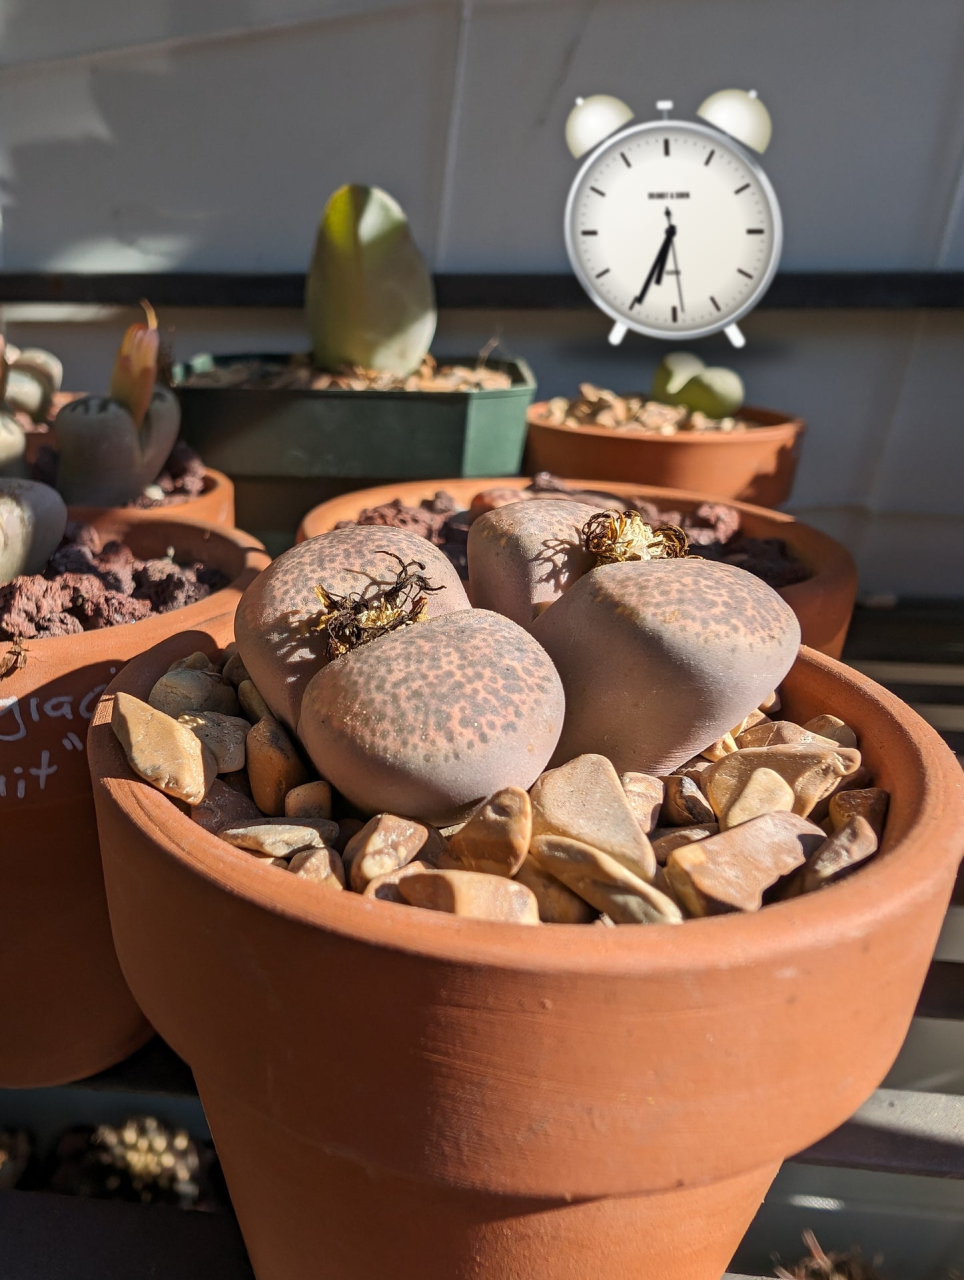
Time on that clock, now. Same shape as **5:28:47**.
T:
**6:34:29**
